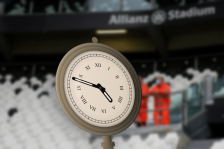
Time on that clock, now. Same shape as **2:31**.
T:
**4:48**
